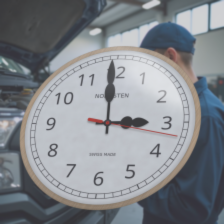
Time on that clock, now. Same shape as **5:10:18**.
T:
**2:59:17**
